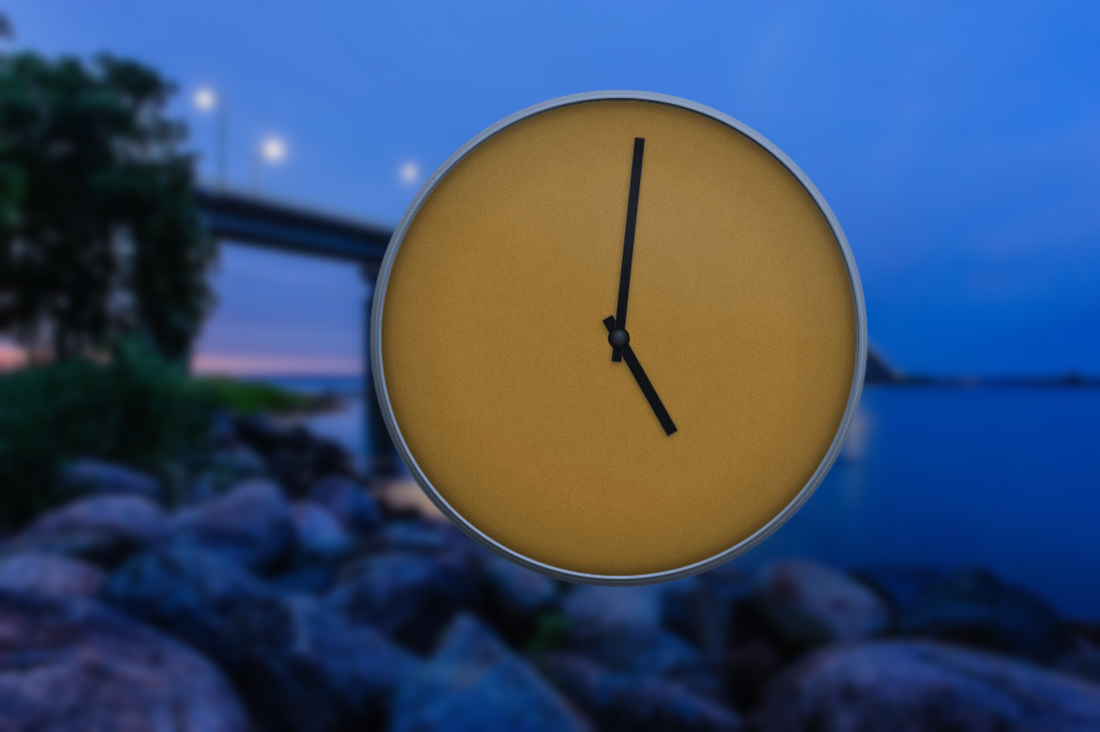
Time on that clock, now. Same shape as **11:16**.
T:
**5:01**
